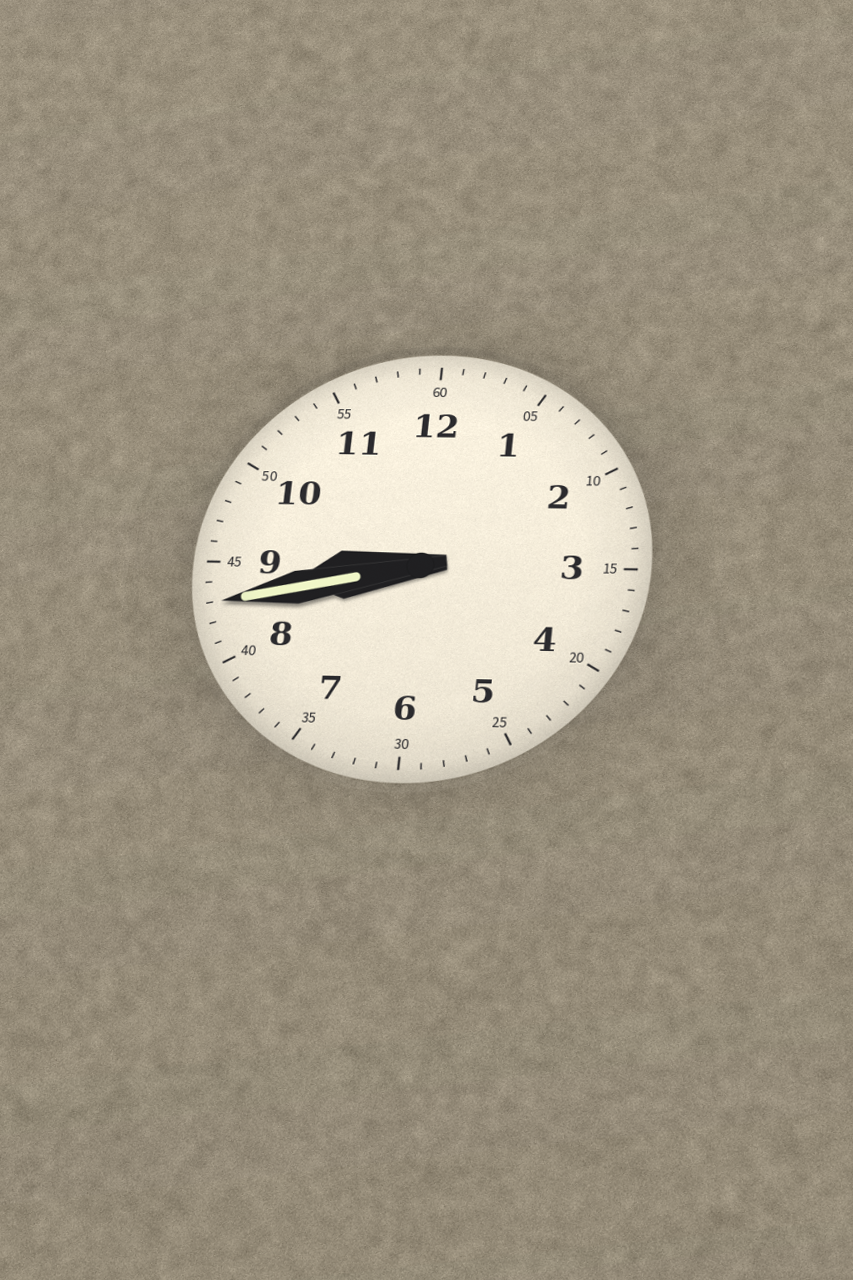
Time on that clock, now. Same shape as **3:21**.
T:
**8:43**
